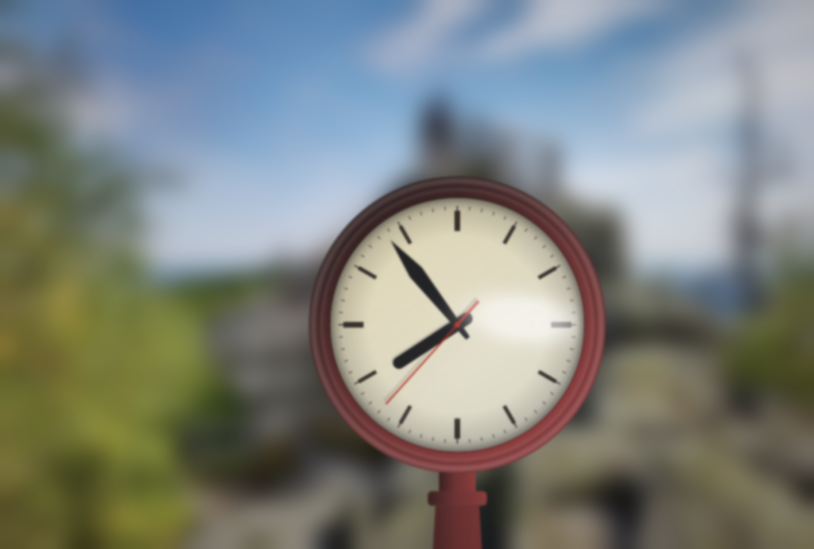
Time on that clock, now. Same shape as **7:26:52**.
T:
**7:53:37**
